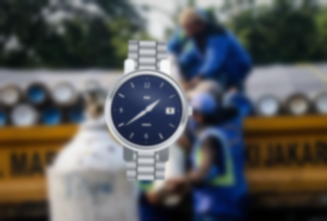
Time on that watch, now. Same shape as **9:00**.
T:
**1:39**
